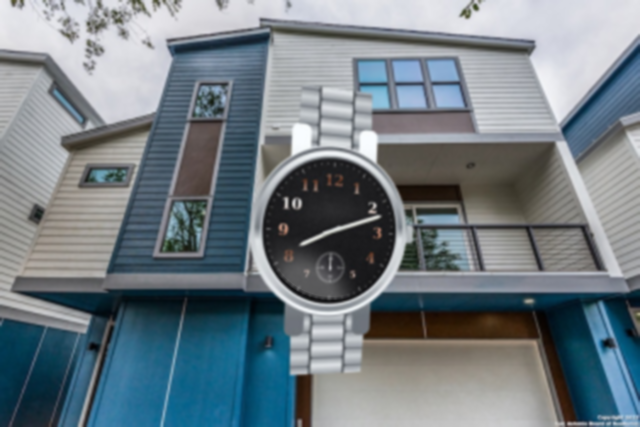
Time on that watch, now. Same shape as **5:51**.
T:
**8:12**
